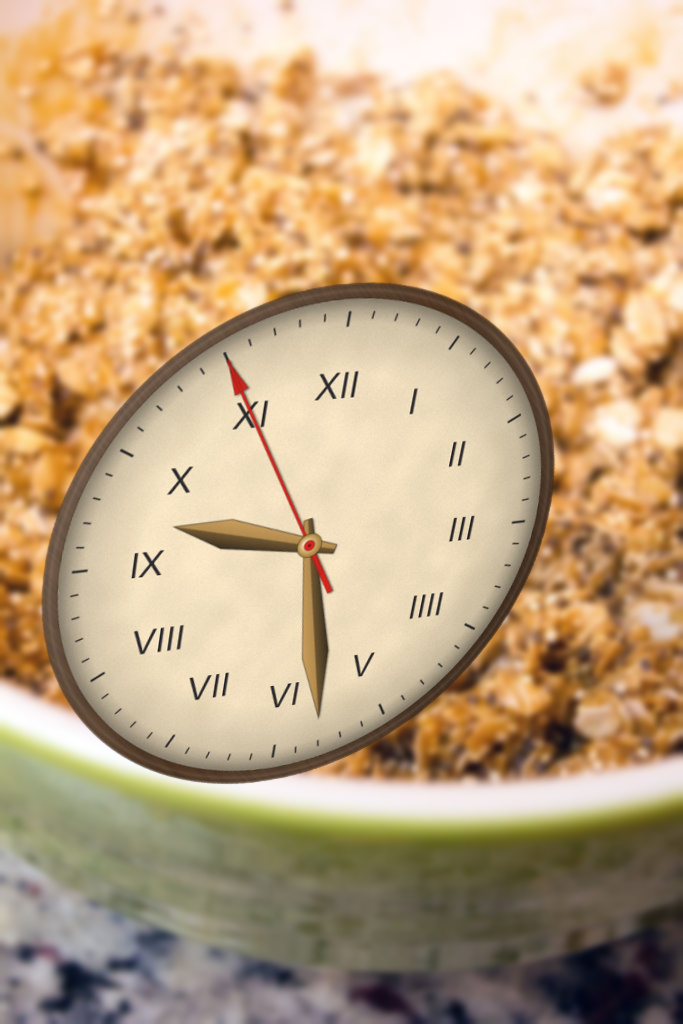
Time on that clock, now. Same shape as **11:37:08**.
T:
**9:27:55**
